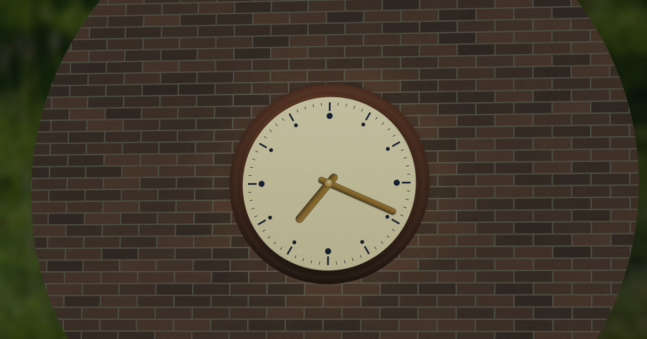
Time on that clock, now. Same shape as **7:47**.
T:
**7:19**
